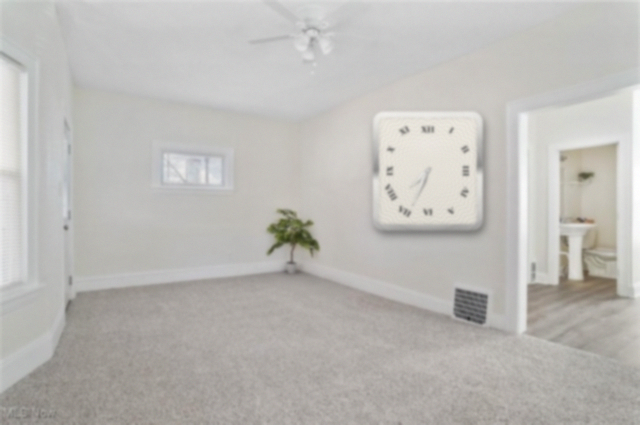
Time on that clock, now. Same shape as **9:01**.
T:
**7:34**
